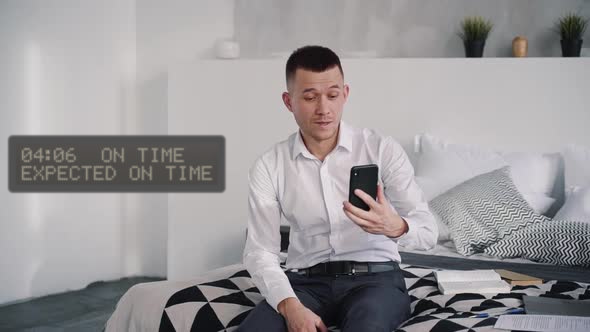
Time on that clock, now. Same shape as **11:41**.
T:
**4:06**
